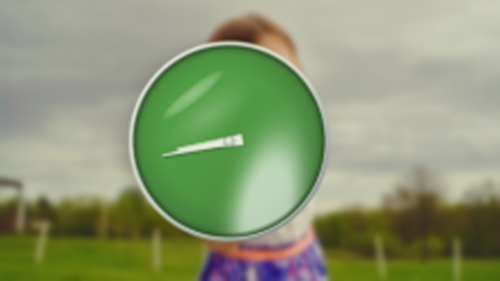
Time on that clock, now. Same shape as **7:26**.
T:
**8:43**
